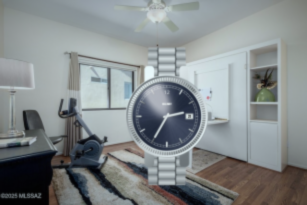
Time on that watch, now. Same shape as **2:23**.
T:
**2:35**
